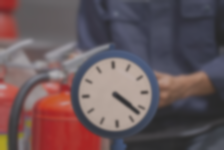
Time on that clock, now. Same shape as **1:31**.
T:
**4:22**
